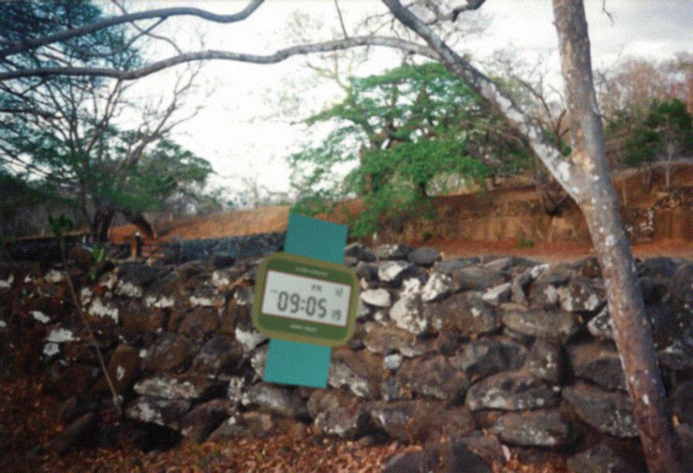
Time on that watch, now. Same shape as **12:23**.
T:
**9:05**
